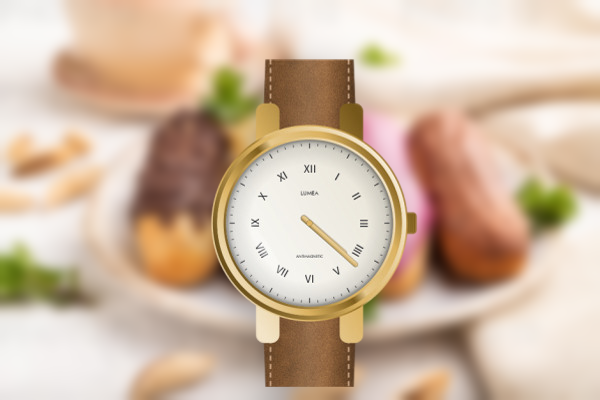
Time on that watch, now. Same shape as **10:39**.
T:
**4:22**
